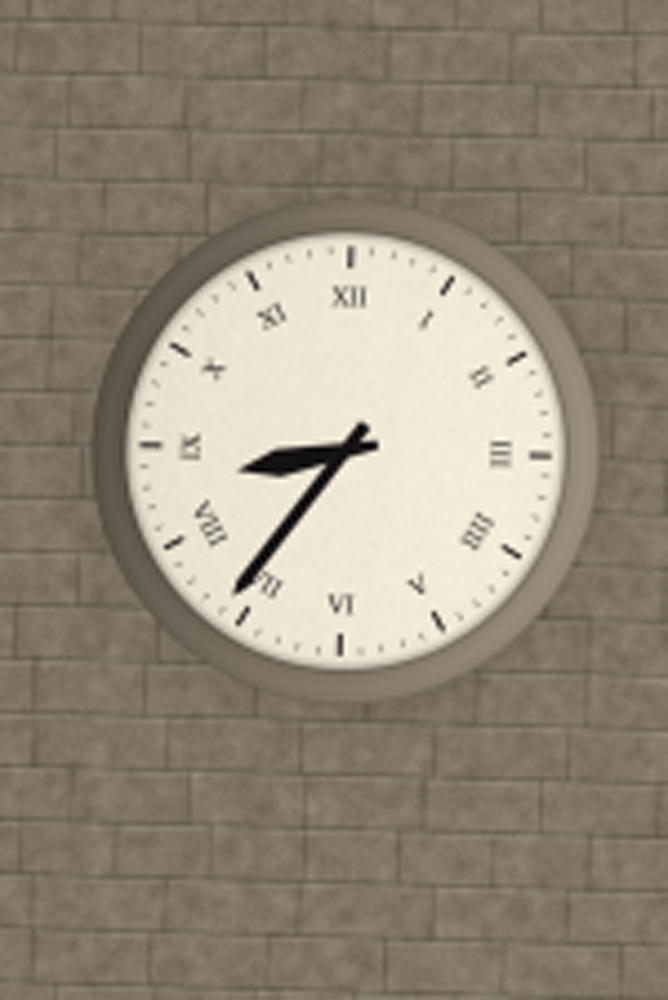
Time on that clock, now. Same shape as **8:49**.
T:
**8:36**
